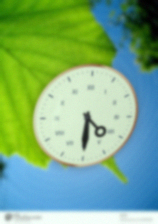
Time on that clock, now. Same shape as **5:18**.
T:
**4:30**
